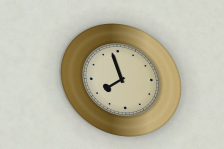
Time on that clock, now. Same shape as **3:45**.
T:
**7:58**
